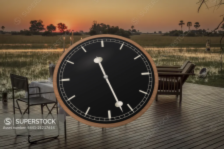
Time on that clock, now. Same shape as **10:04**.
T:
**11:27**
